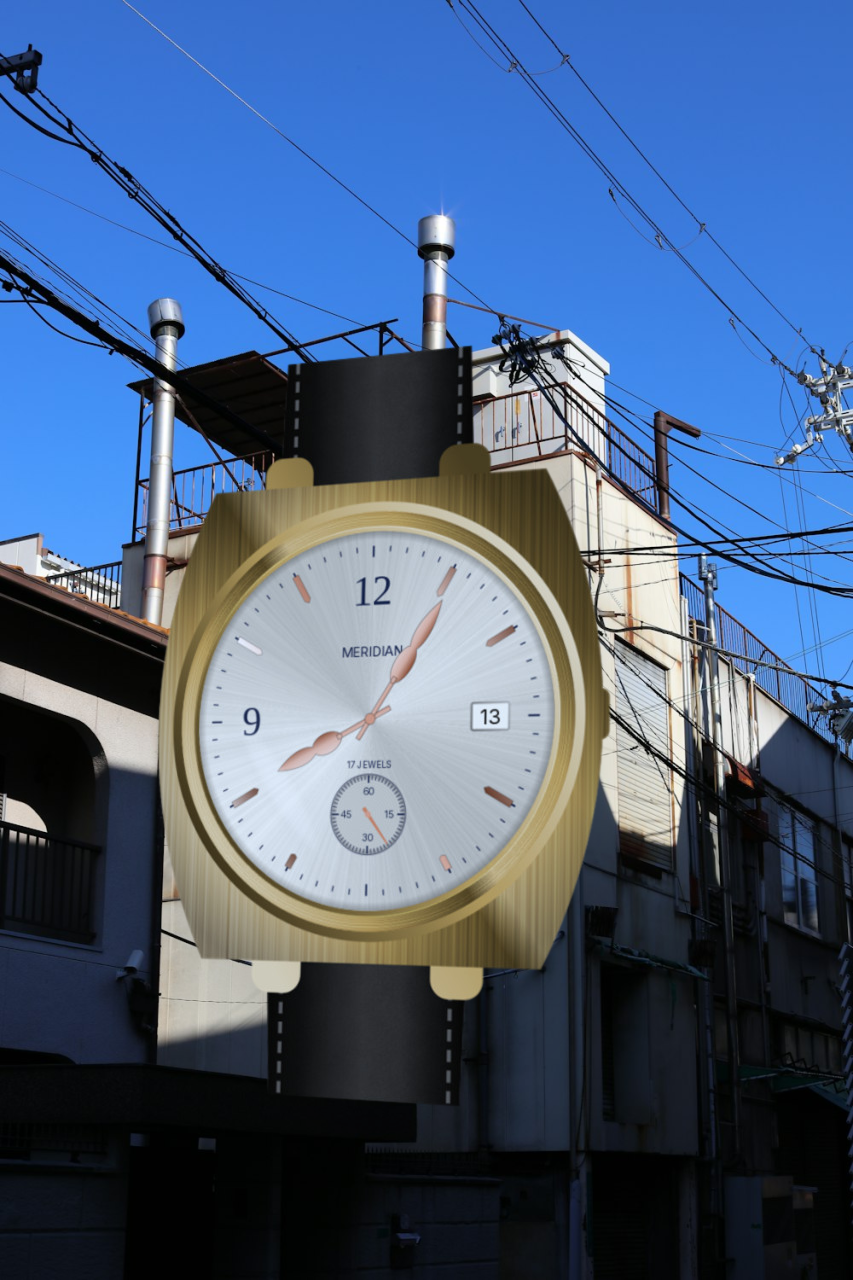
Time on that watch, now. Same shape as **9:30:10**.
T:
**8:05:24**
